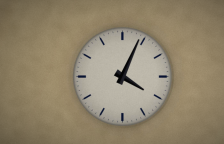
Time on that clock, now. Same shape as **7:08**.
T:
**4:04**
